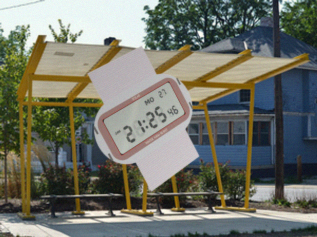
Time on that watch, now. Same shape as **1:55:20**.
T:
**21:25:46**
